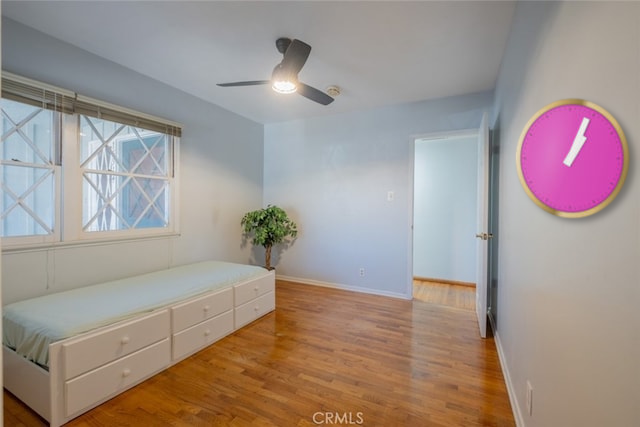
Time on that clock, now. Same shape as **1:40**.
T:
**1:04**
